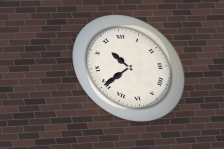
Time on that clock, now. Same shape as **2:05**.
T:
**10:40**
